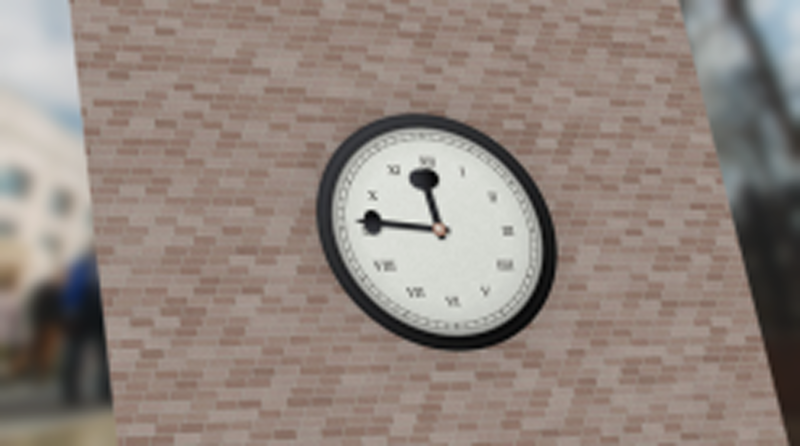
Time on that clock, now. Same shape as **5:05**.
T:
**11:46**
